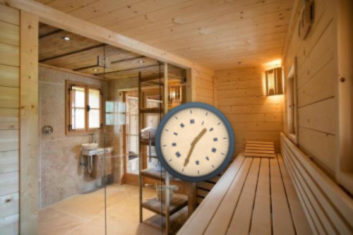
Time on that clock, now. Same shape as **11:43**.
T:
**1:35**
